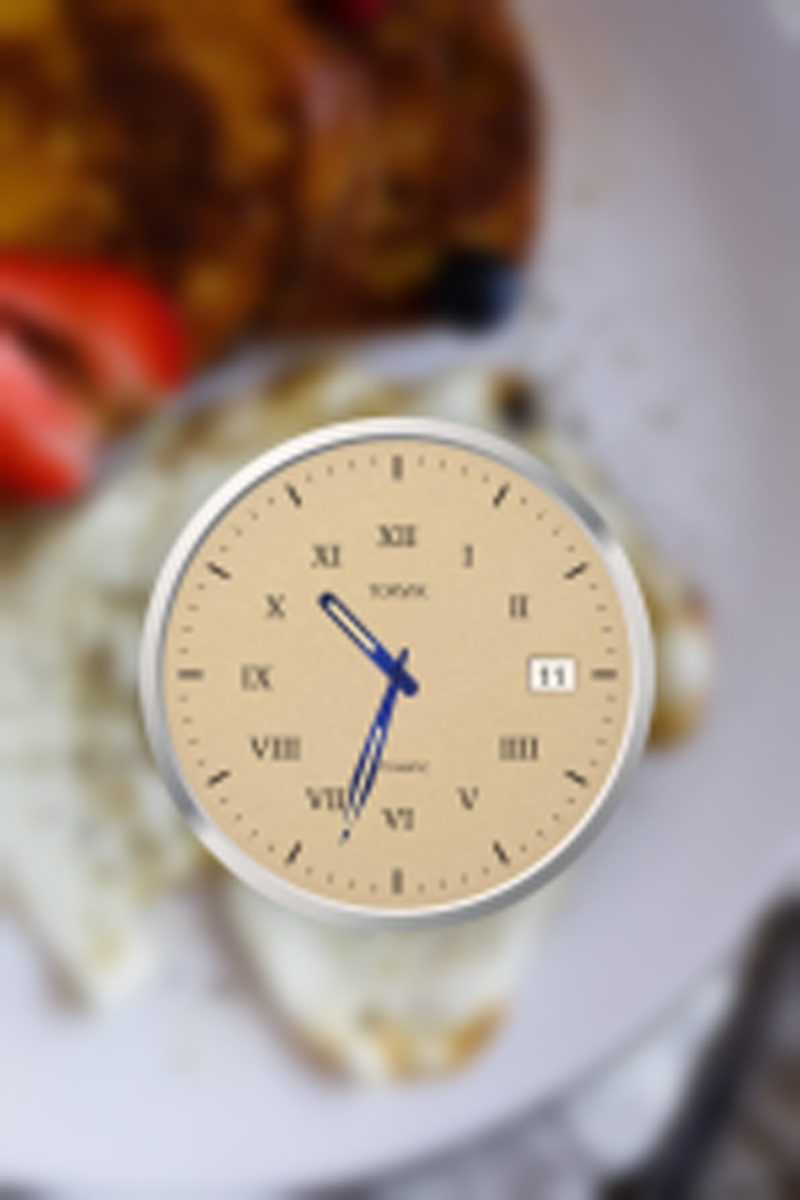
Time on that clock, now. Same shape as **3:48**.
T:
**10:33**
